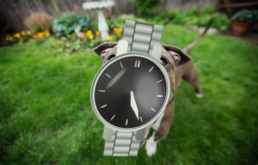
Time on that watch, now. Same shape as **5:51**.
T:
**5:26**
